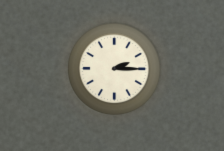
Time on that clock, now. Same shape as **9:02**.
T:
**2:15**
